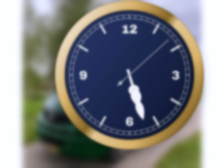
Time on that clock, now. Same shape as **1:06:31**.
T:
**5:27:08**
